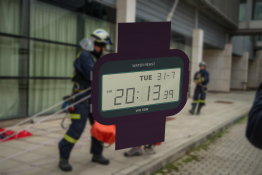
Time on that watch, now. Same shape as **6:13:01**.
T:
**20:13:39**
